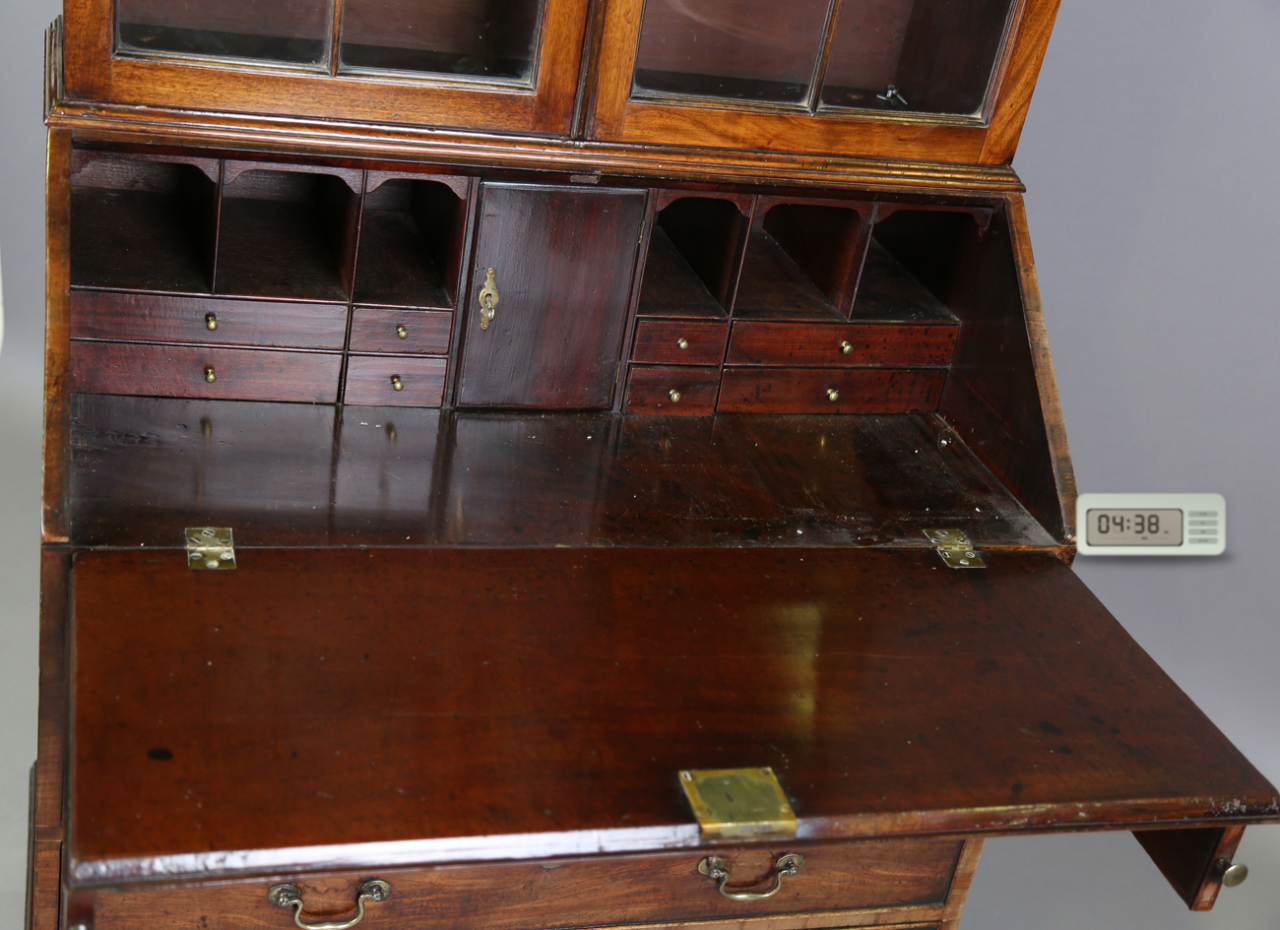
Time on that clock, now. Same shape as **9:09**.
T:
**4:38**
